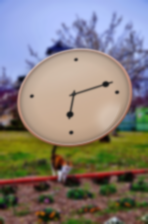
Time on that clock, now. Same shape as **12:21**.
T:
**6:12**
